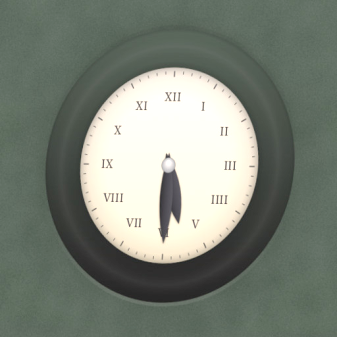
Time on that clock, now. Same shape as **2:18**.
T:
**5:30**
